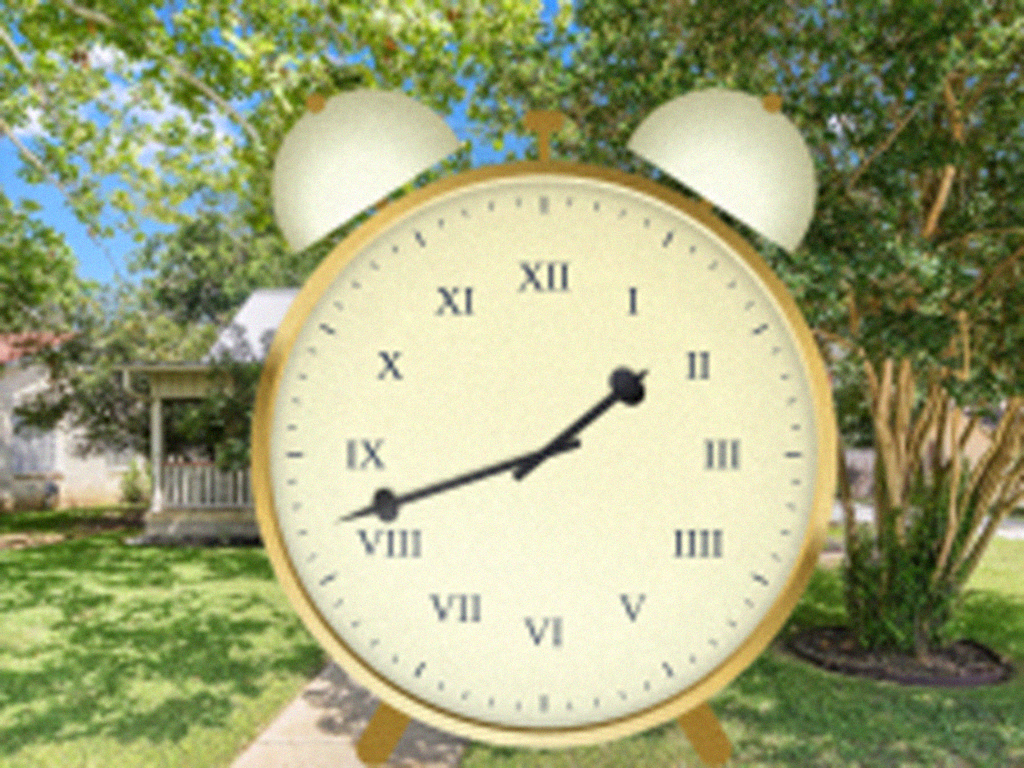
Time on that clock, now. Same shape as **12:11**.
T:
**1:42**
